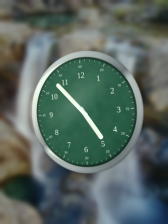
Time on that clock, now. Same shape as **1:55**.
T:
**4:53**
